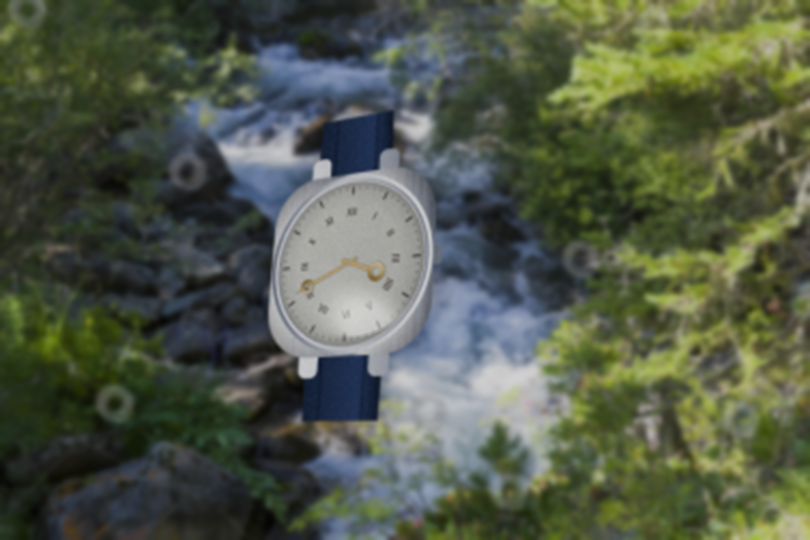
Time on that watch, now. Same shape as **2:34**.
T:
**3:41**
